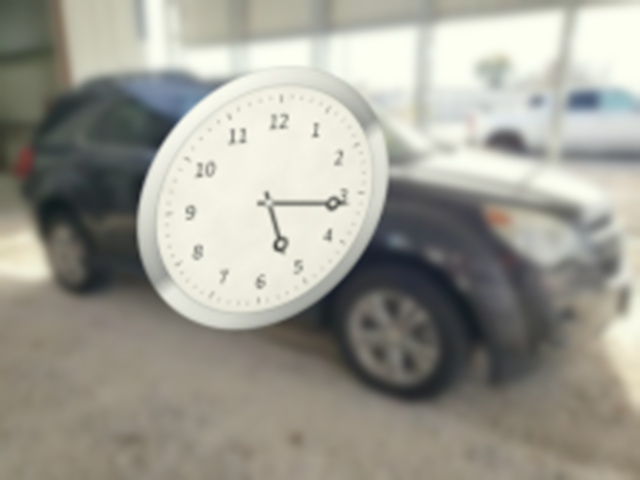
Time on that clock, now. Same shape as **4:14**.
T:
**5:16**
